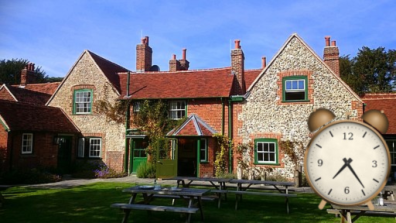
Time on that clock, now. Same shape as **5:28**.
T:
**7:24**
